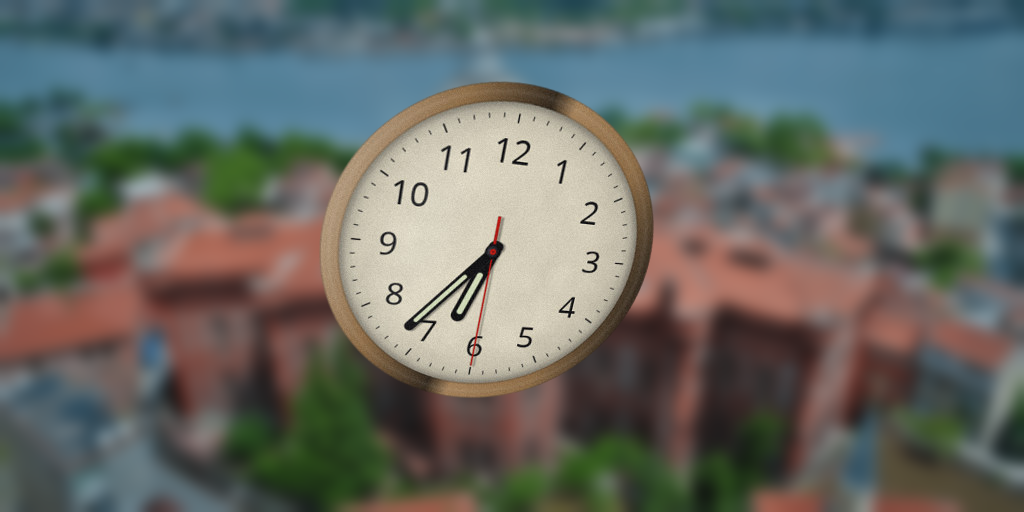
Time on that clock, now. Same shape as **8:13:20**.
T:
**6:36:30**
